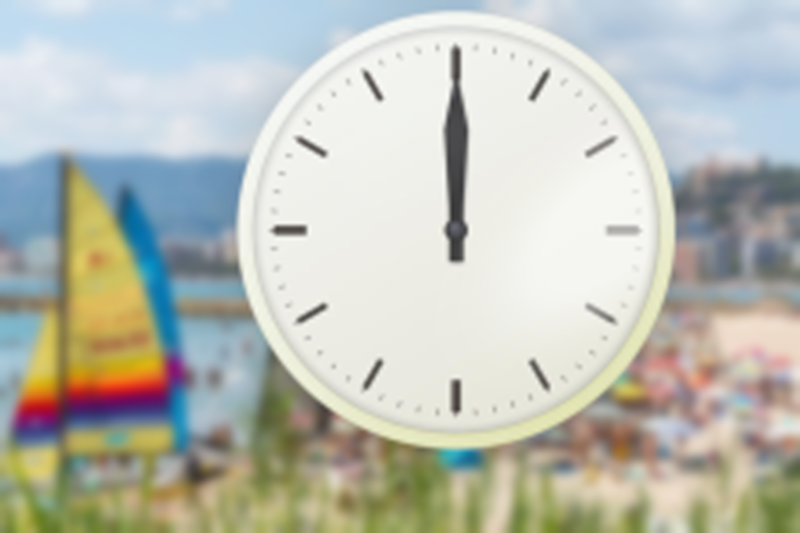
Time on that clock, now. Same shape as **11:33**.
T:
**12:00**
